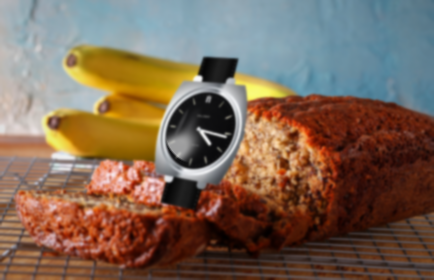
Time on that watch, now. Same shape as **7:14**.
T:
**4:16**
